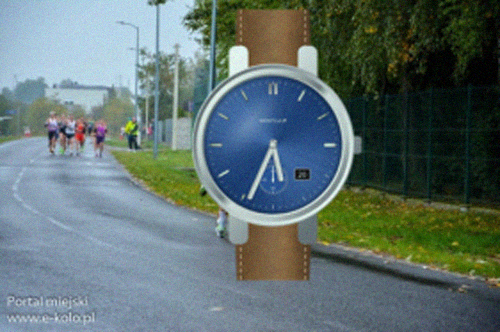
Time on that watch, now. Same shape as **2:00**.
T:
**5:34**
